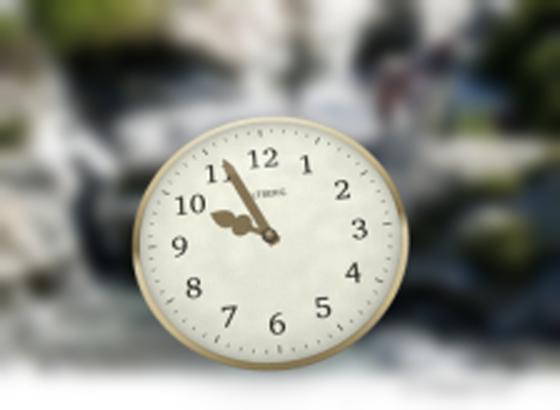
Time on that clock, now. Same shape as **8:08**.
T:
**9:56**
